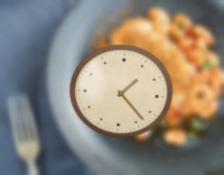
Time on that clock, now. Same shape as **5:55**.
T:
**1:23**
